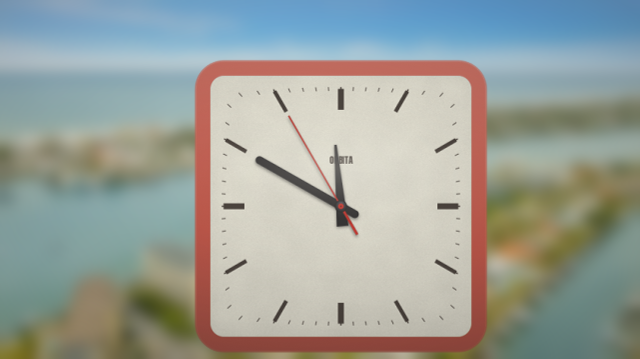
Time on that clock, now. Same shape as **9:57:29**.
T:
**11:49:55**
